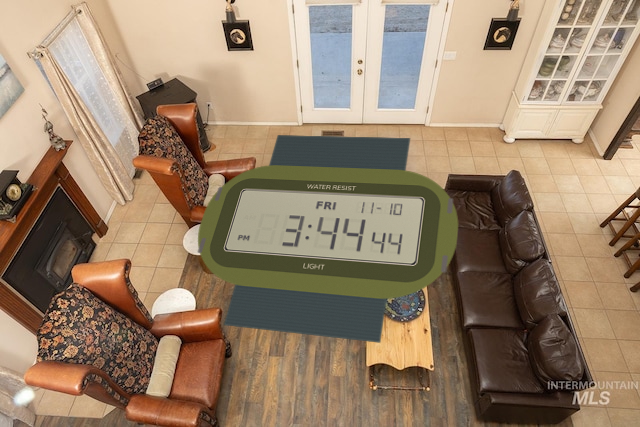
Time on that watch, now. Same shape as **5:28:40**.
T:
**3:44:44**
